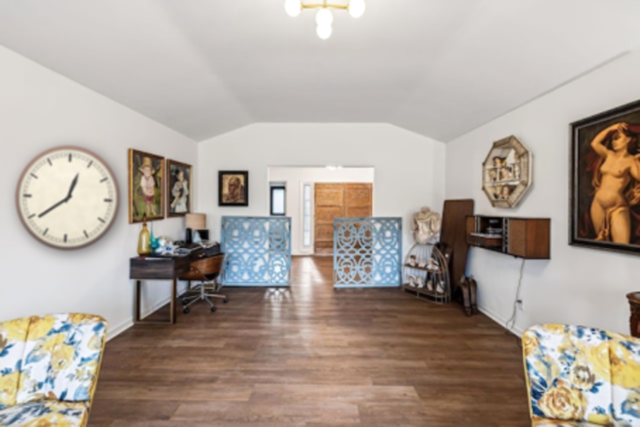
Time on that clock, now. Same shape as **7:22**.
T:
**12:39**
